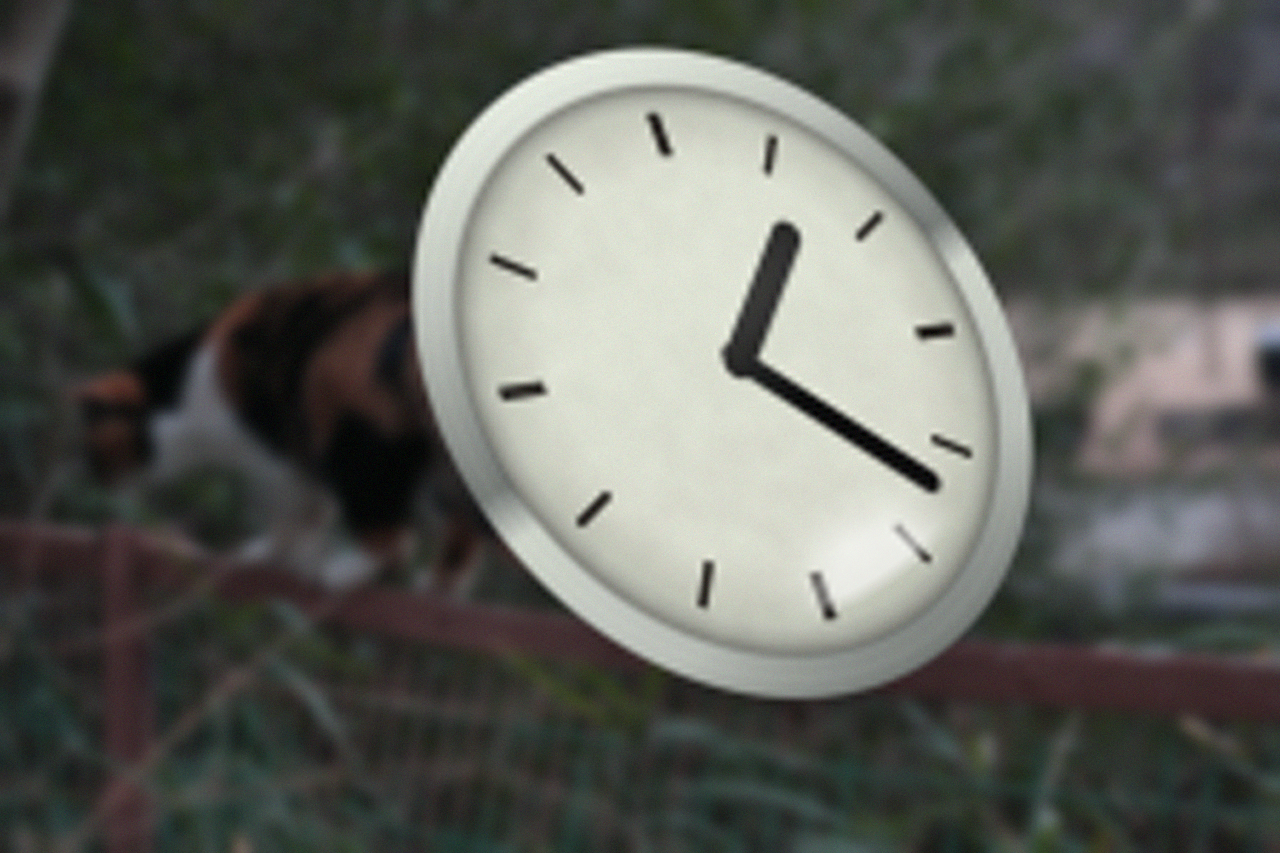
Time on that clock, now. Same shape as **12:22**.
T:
**1:22**
